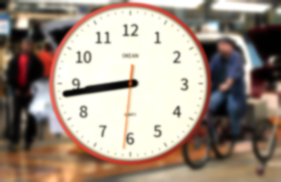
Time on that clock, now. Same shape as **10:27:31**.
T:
**8:43:31**
